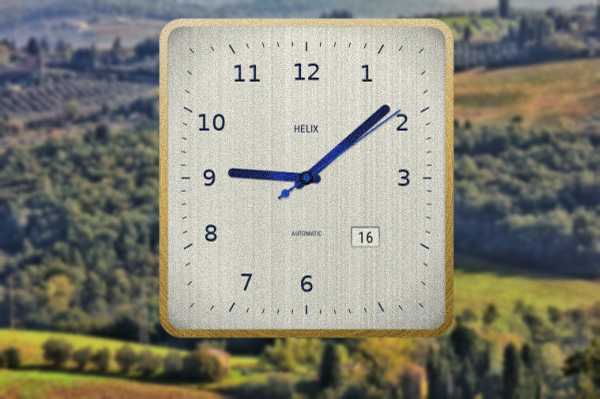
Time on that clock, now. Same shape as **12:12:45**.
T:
**9:08:09**
